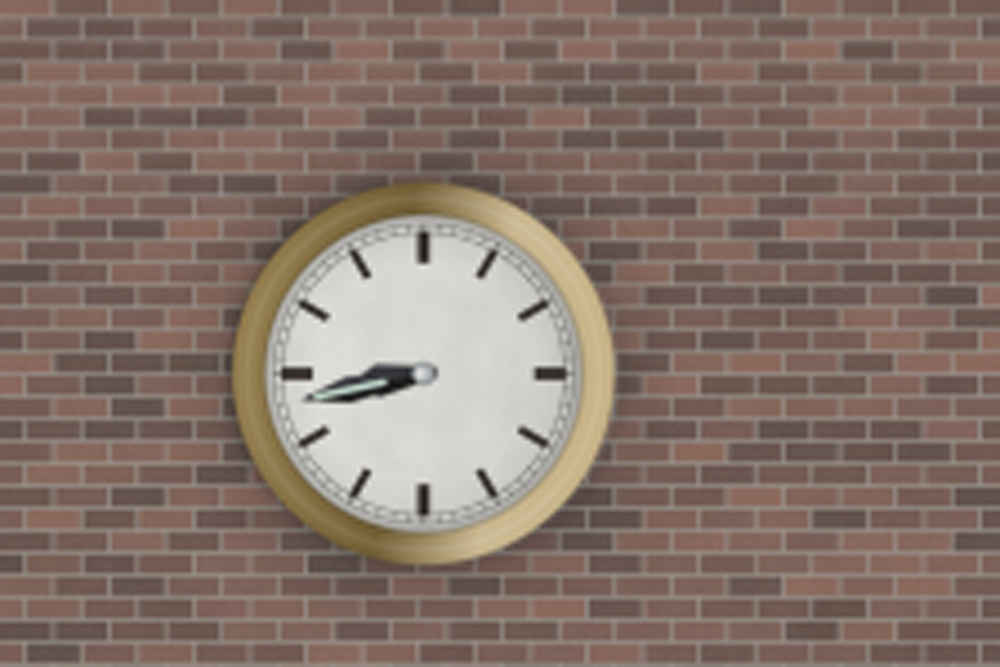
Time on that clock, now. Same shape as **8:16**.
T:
**8:43**
